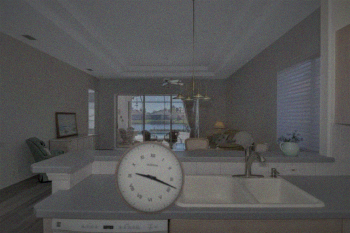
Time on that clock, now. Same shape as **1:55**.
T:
**9:18**
